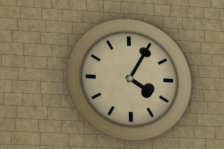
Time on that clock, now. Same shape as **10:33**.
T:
**4:05**
